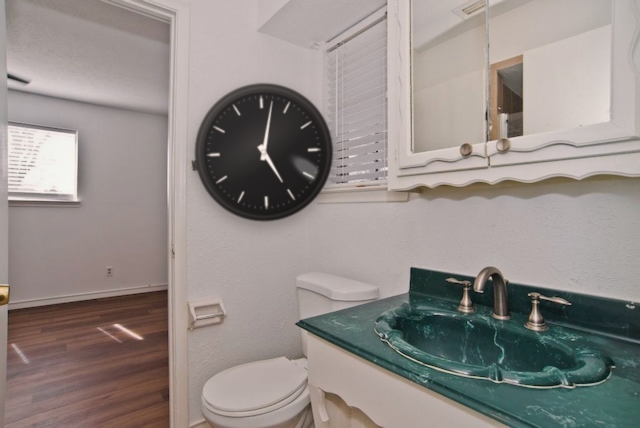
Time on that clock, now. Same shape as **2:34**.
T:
**5:02**
